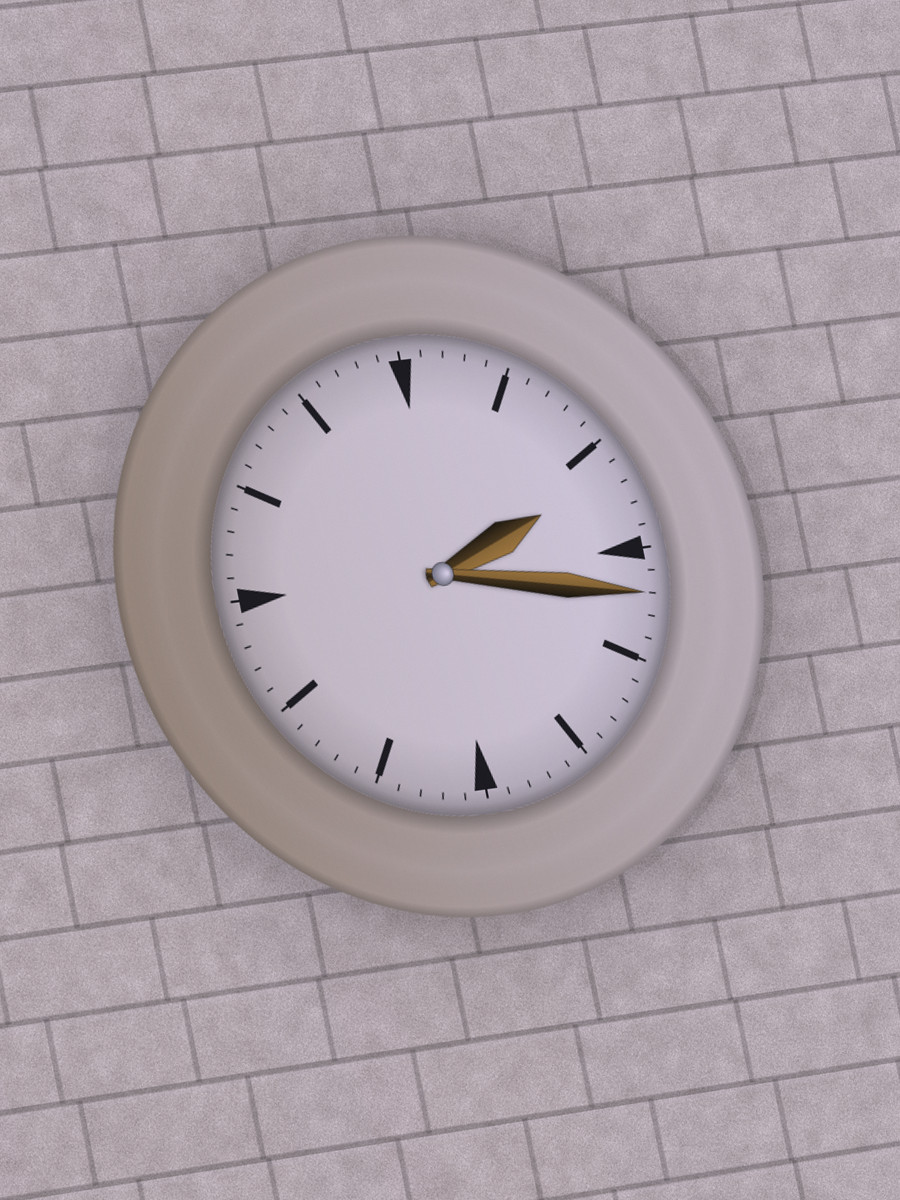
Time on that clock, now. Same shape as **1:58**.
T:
**2:17**
